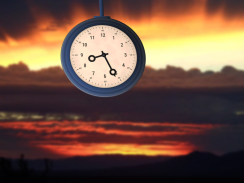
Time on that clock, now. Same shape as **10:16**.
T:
**8:26**
